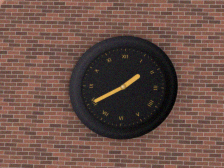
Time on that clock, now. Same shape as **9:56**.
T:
**1:40**
